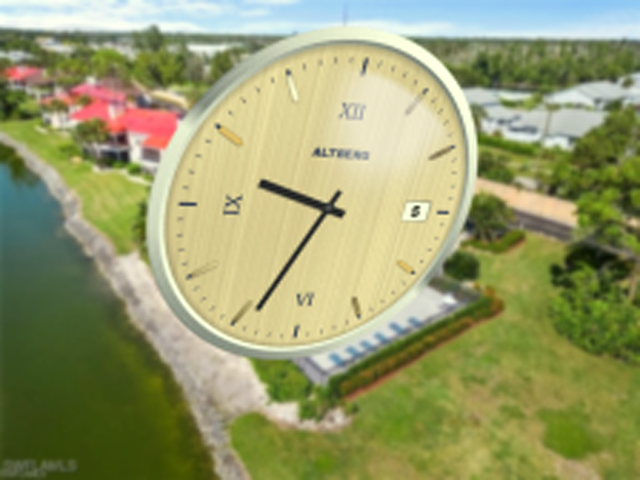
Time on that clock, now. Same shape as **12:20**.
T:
**9:34**
